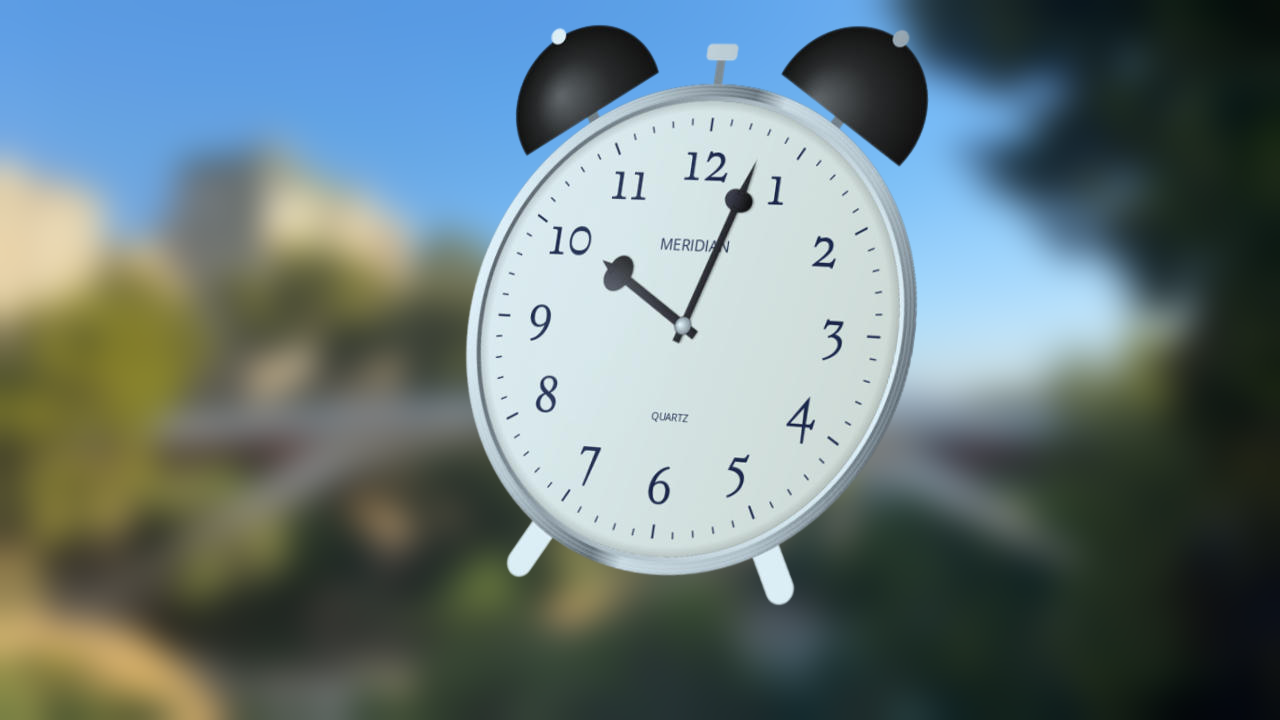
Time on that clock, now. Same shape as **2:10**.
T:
**10:03**
